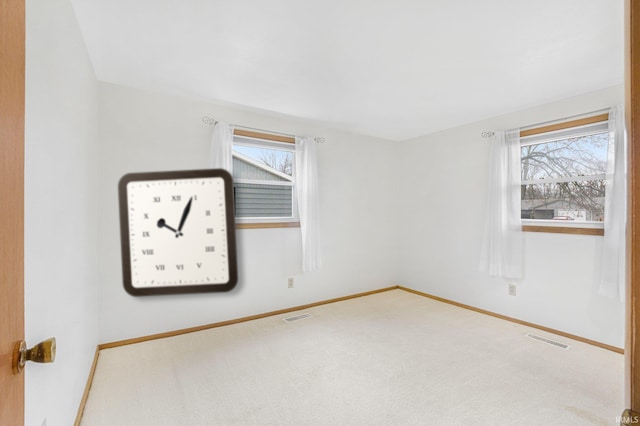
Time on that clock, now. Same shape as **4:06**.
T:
**10:04**
